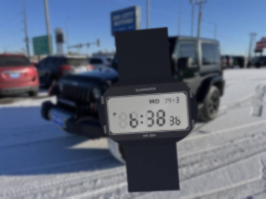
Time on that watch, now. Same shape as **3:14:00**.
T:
**6:38:36**
